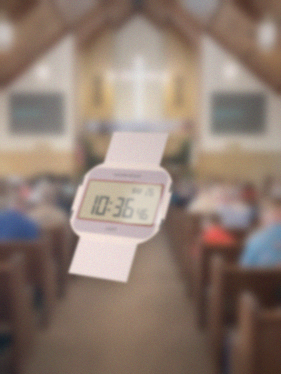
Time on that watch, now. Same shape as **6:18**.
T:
**10:36**
